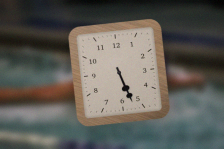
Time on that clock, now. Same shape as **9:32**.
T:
**5:27**
